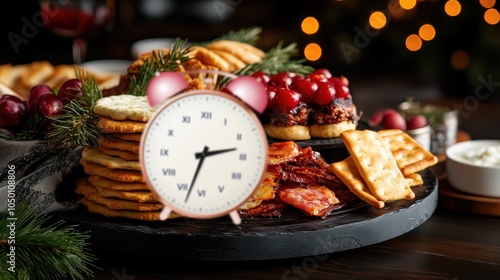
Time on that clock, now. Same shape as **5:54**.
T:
**2:33**
